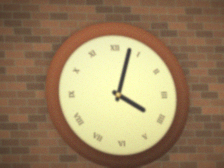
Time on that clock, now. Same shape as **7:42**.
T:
**4:03**
